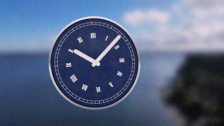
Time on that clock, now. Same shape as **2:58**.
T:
**10:08**
